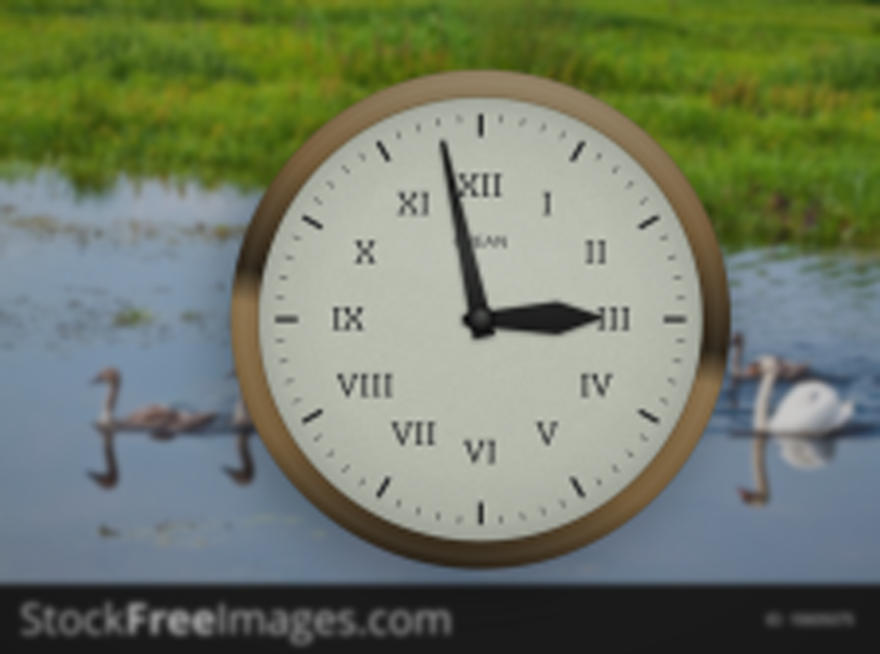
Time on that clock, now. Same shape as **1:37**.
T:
**2:58**
